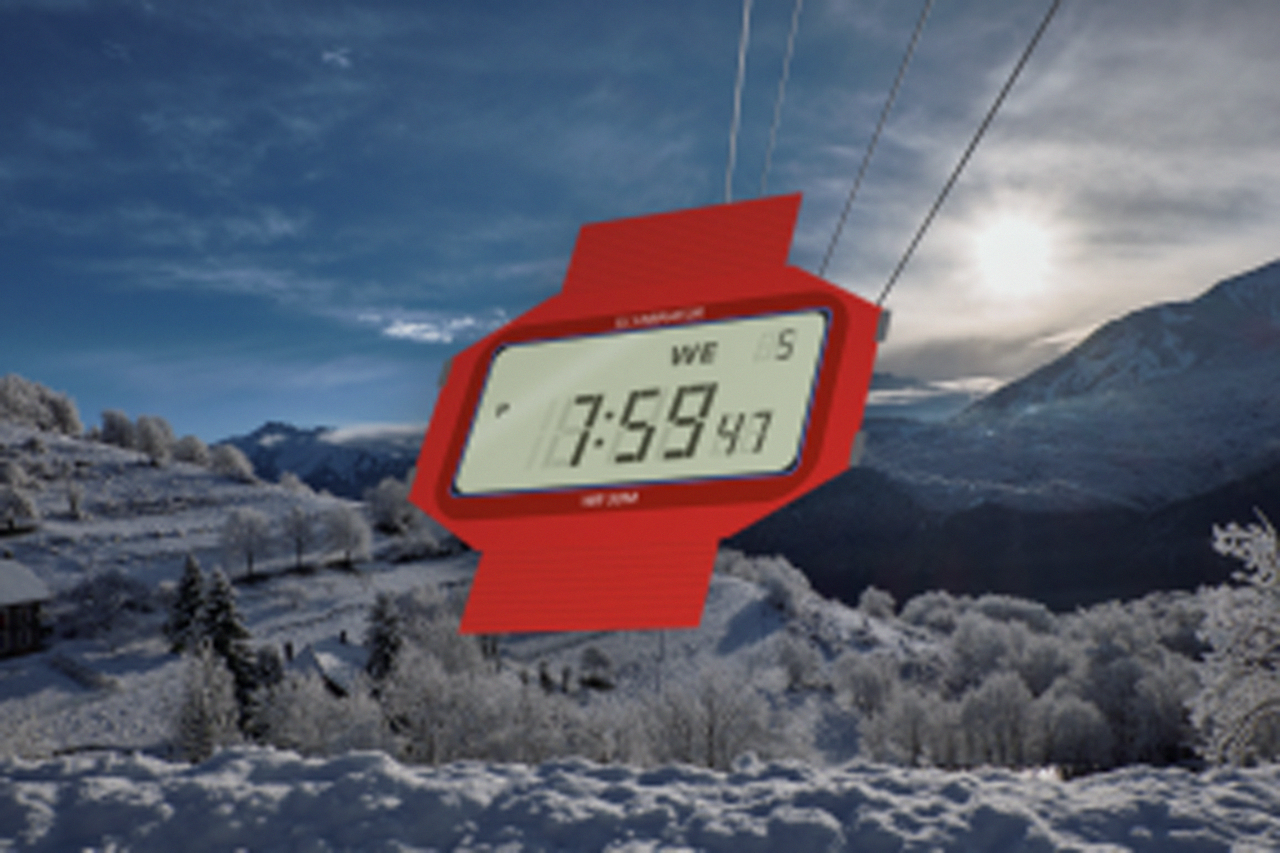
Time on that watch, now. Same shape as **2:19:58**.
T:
**7:59:47**
